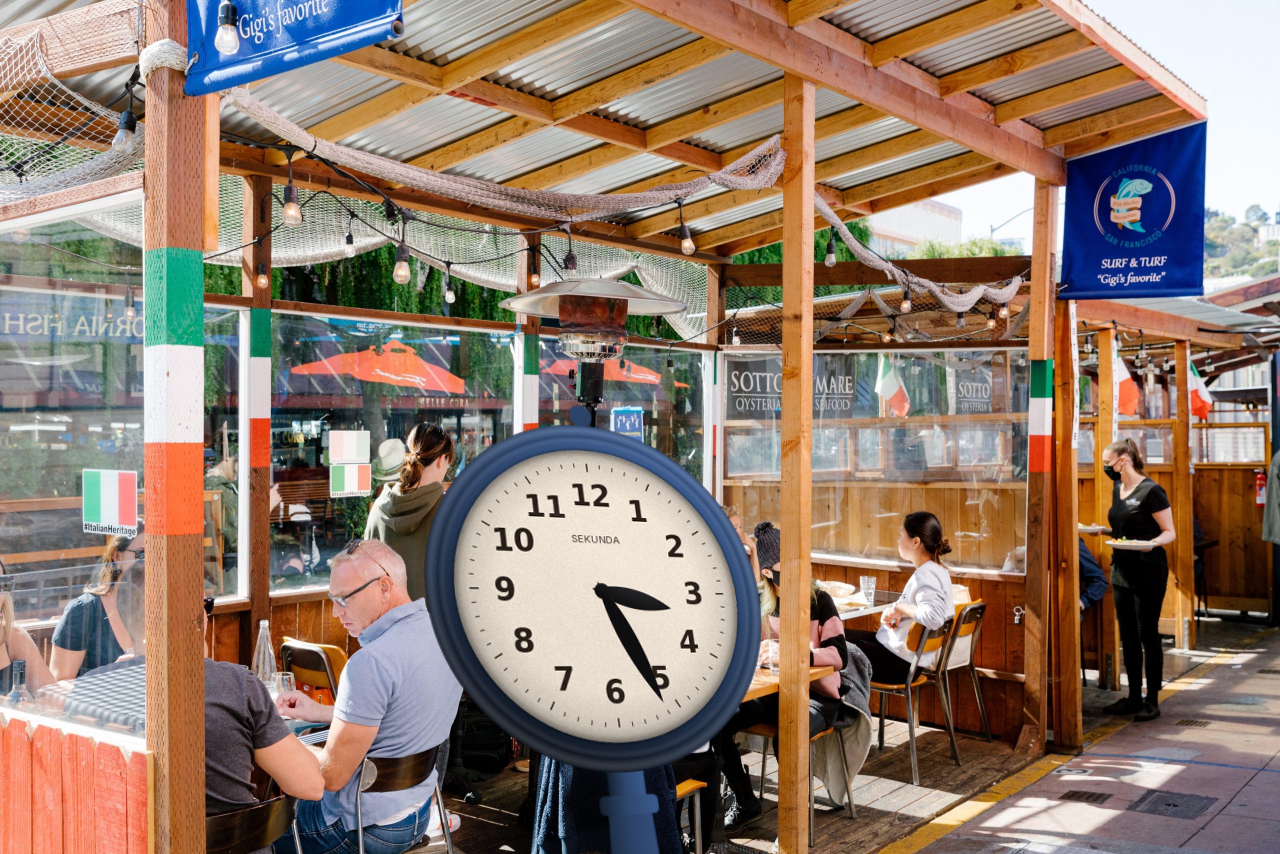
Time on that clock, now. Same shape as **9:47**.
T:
**3:26**
